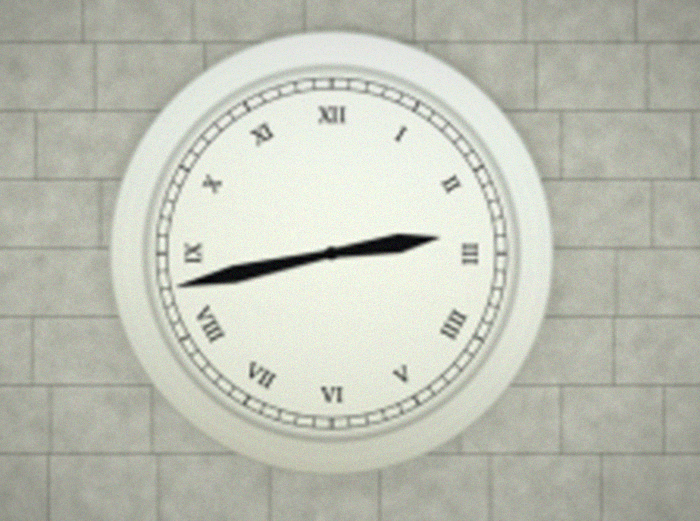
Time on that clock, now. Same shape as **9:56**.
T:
**2:43**
